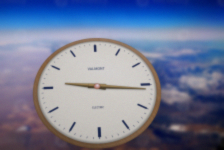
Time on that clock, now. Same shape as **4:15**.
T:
**9:16**
